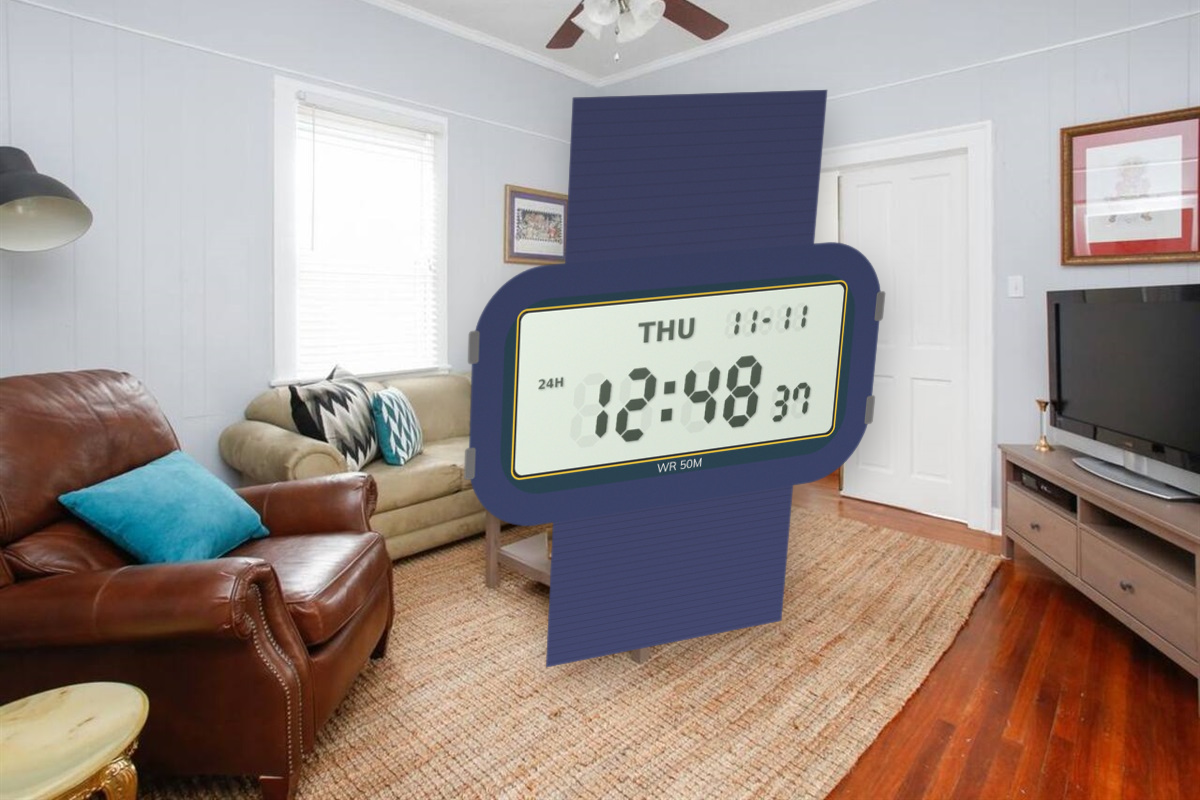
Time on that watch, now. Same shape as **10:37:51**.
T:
**12:48:37**
